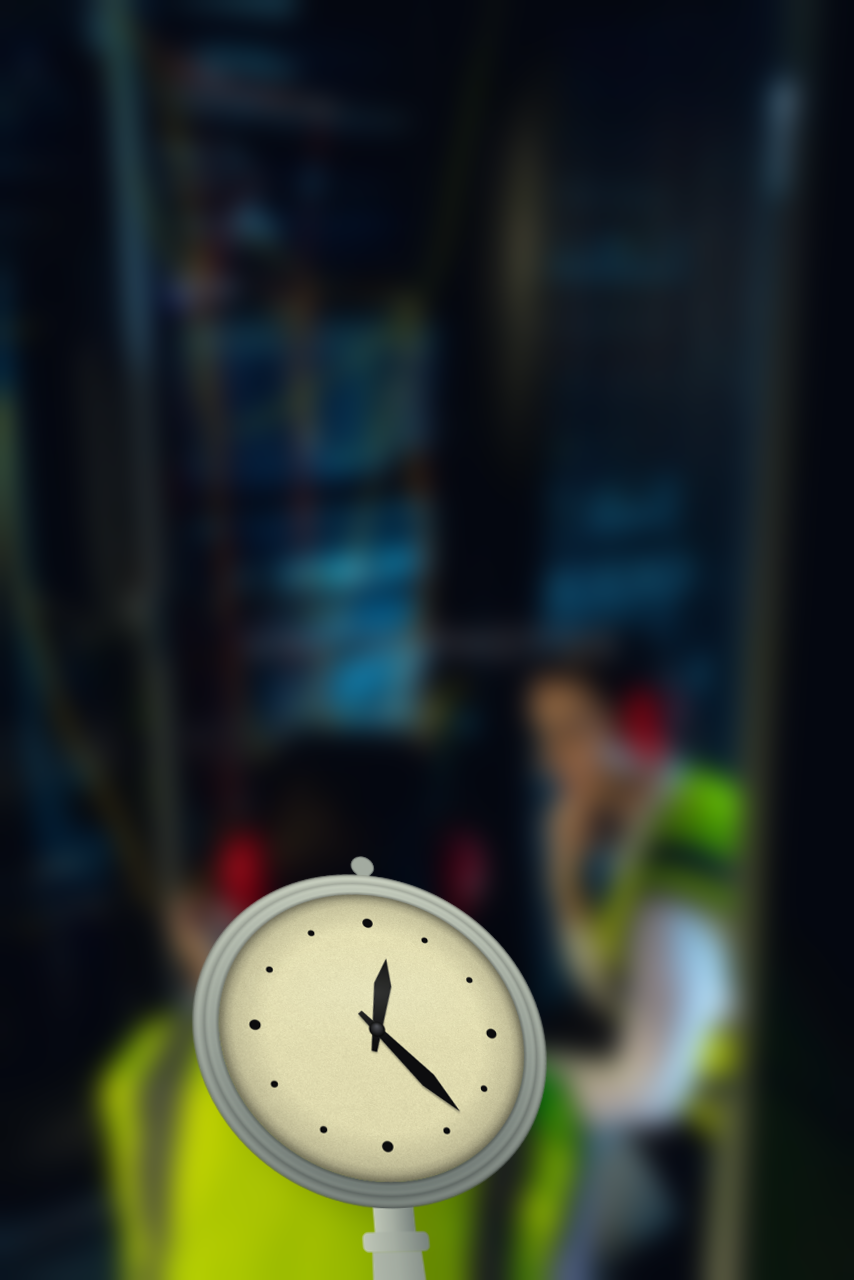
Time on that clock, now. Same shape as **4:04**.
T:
**12:23**
